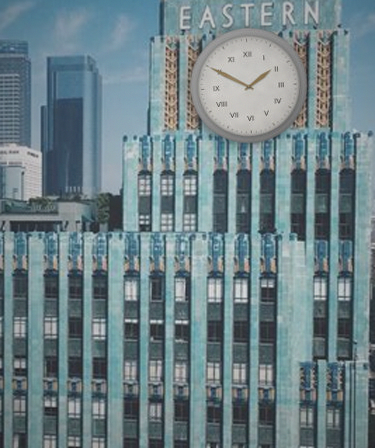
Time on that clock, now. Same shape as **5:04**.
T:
**1:50**
